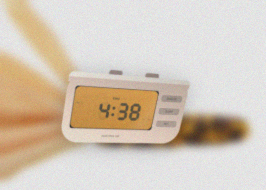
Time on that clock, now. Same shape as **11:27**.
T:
**4:38**
